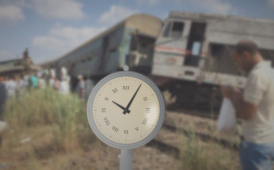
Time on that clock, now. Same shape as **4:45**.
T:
**10:05**
